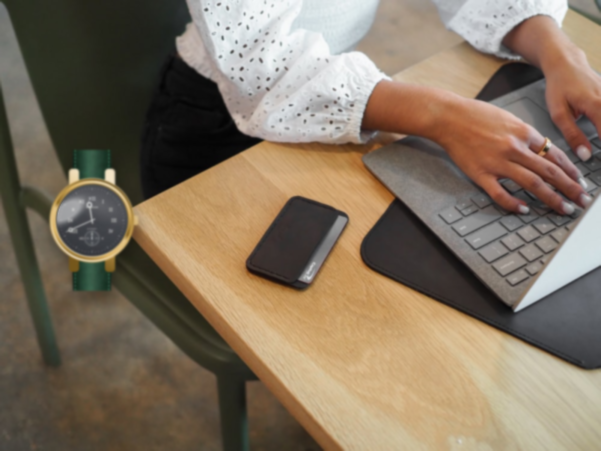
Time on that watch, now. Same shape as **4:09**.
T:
**11:41**
